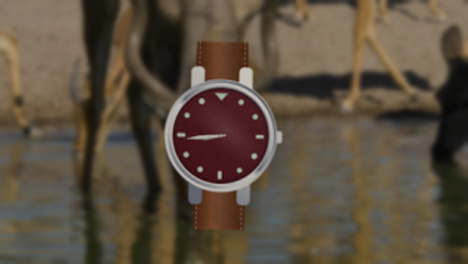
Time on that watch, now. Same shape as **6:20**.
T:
**8:44**
